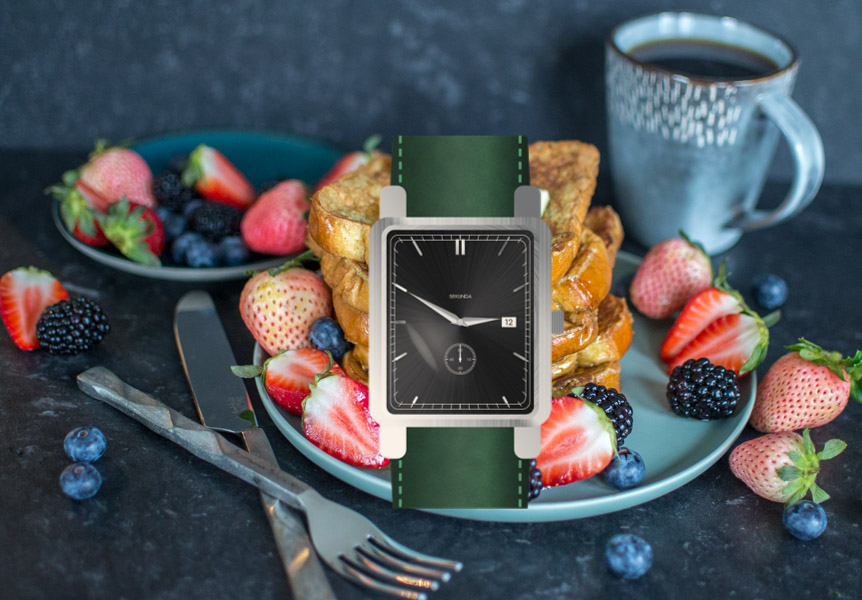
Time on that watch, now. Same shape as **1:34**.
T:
**2:50**
